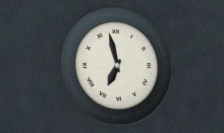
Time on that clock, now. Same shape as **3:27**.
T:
**6:58**
